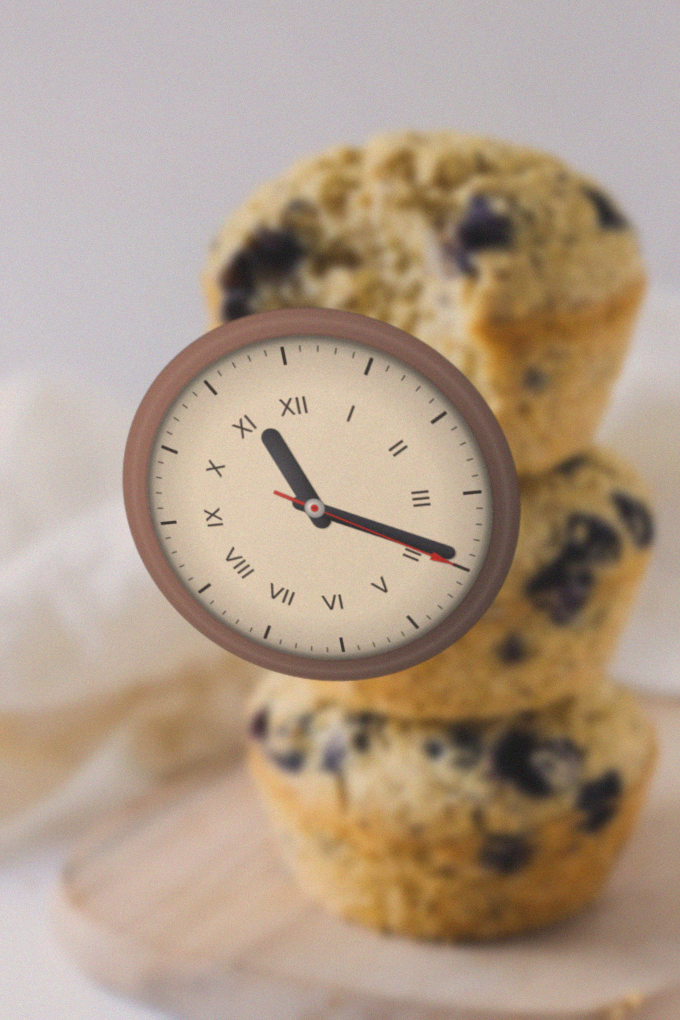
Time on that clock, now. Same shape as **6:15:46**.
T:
**11:19:20**
